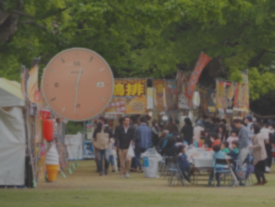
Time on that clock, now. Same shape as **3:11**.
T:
**12:31**
